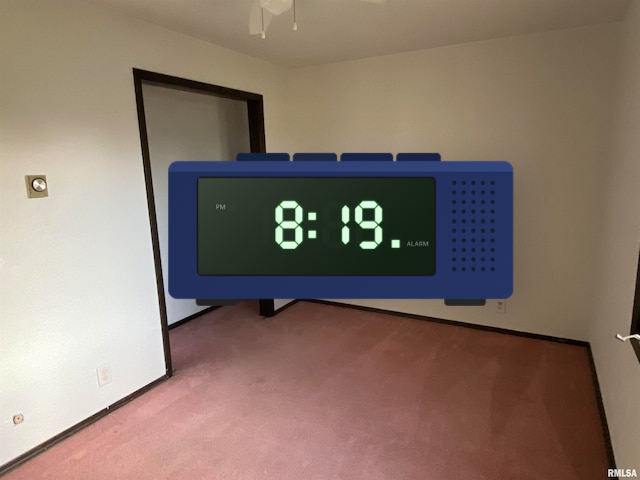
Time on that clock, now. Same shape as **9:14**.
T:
**8:19**
